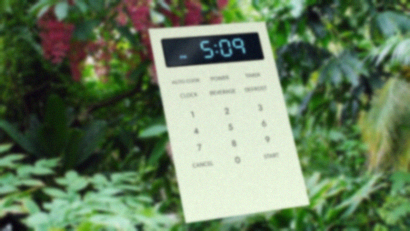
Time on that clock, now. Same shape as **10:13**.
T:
**5:09**
